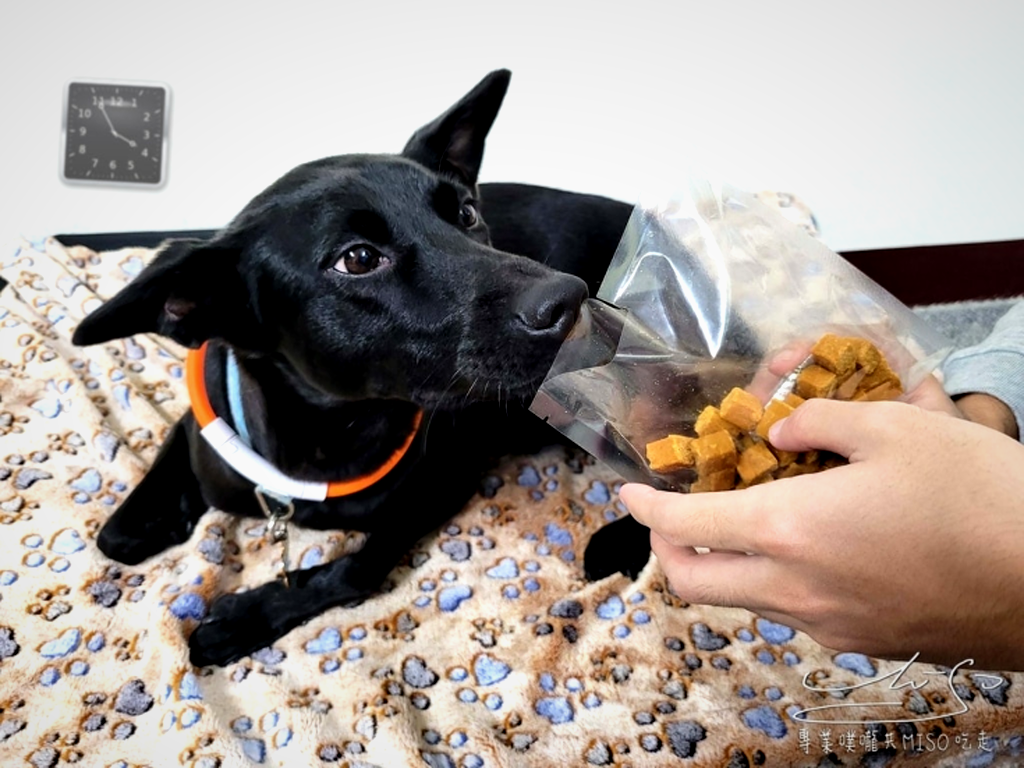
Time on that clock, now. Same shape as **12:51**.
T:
**3:55**
